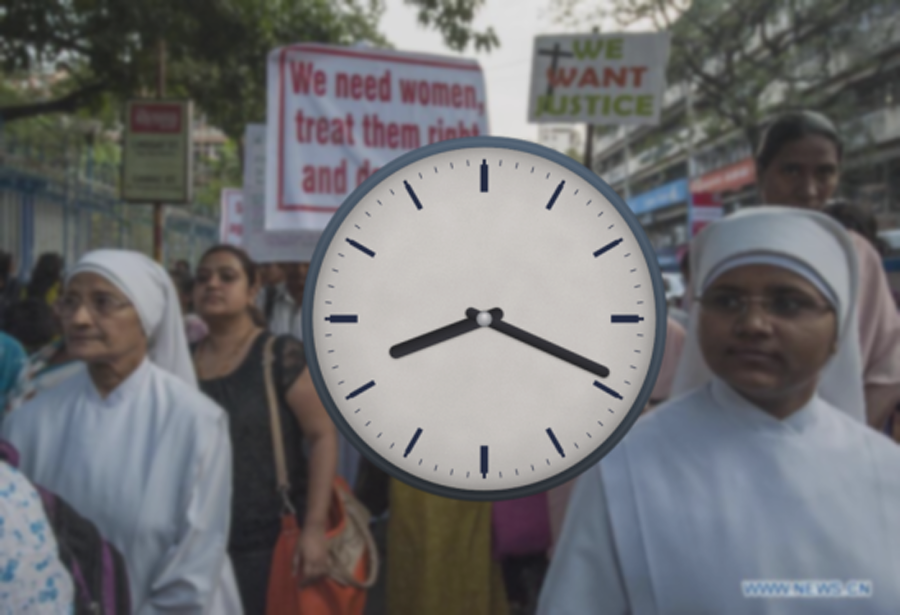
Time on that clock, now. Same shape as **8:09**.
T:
**8:19**
